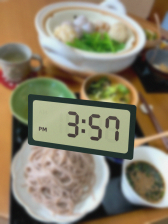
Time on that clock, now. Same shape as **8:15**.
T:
**3:57**
